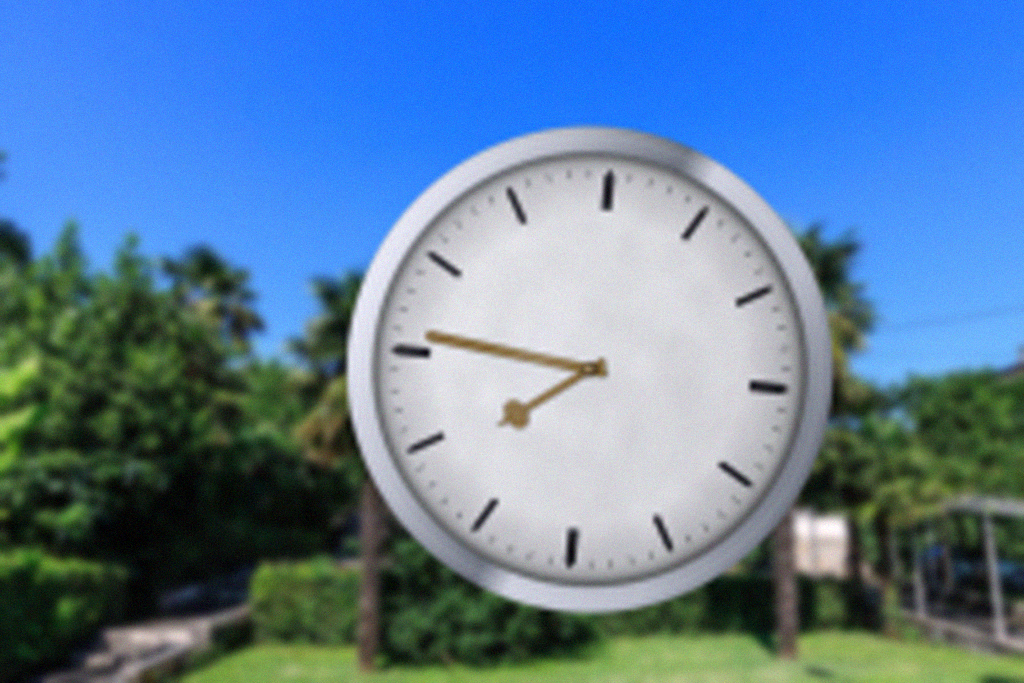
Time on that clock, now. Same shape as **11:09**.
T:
**7:46**
